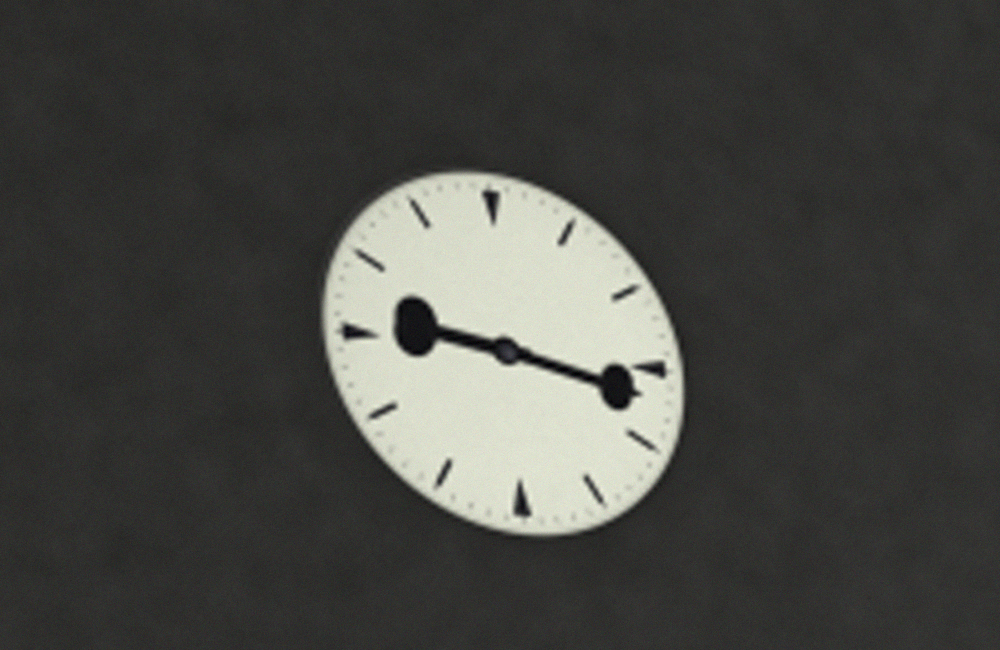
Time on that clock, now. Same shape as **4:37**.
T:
**9:17**
